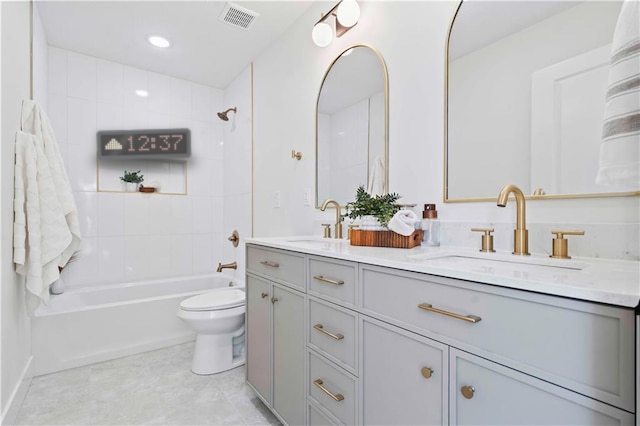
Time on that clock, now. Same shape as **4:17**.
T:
**12:37**
